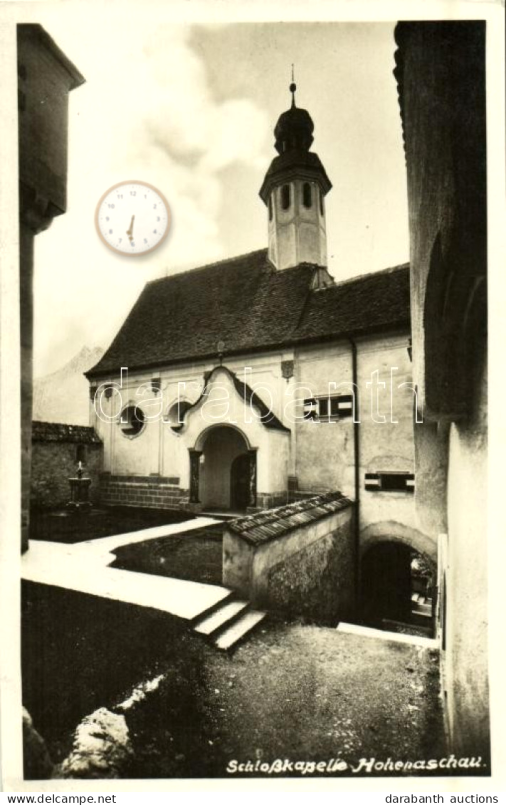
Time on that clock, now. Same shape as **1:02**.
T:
**6:31**
